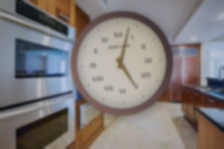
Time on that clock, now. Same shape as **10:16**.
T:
**5:03**
